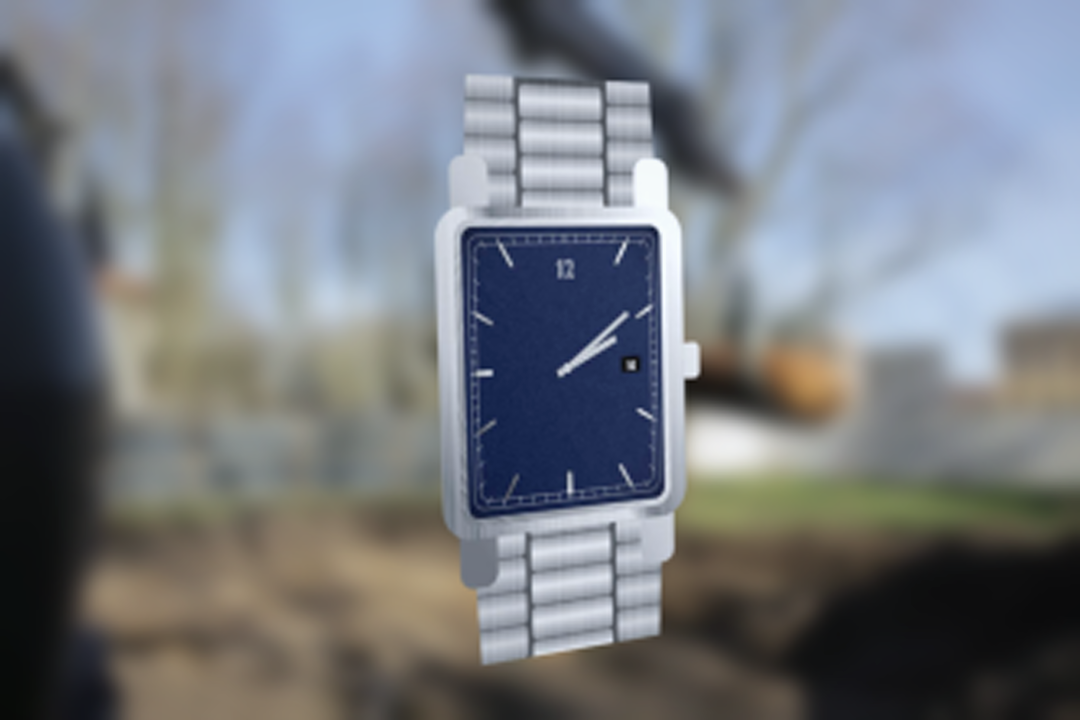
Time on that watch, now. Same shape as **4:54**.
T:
**2:09**
